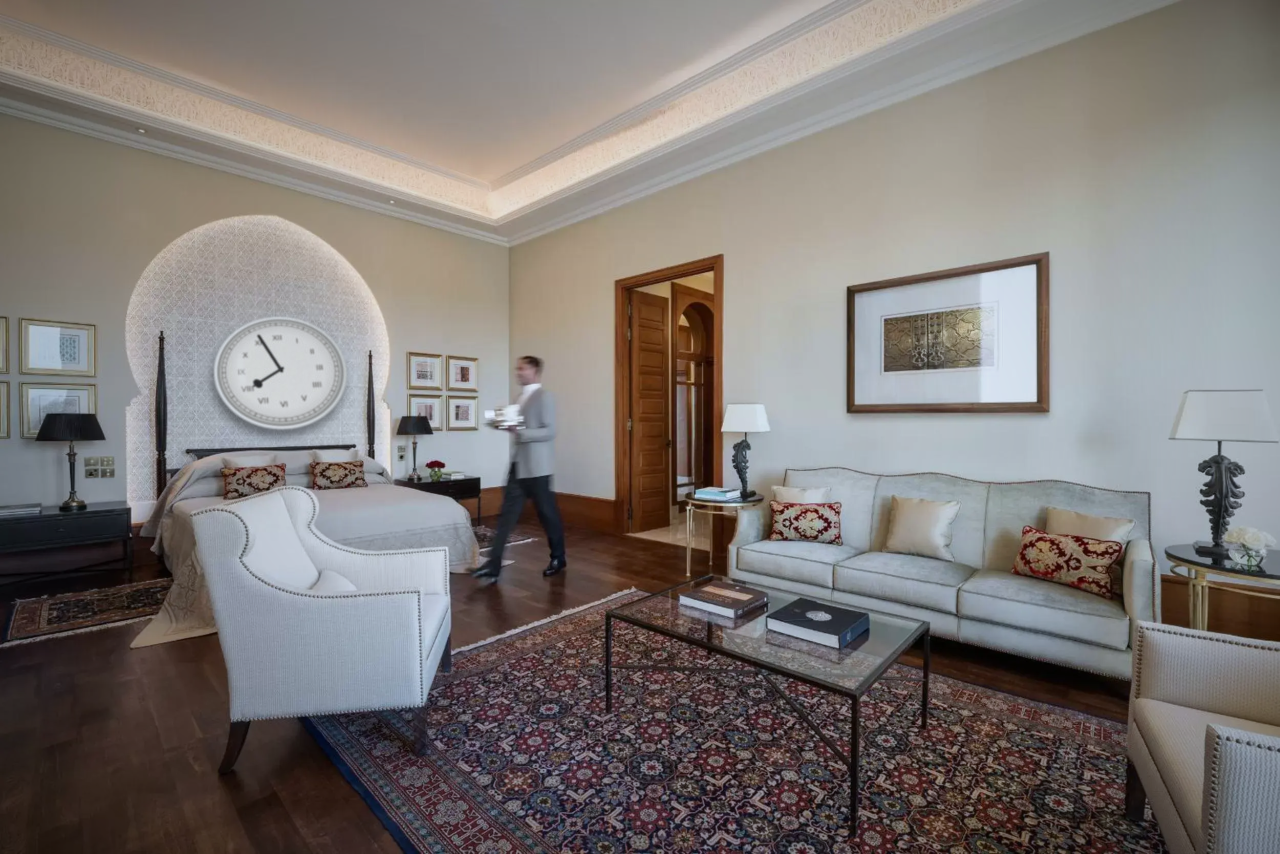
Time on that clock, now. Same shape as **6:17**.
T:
**7:56**
